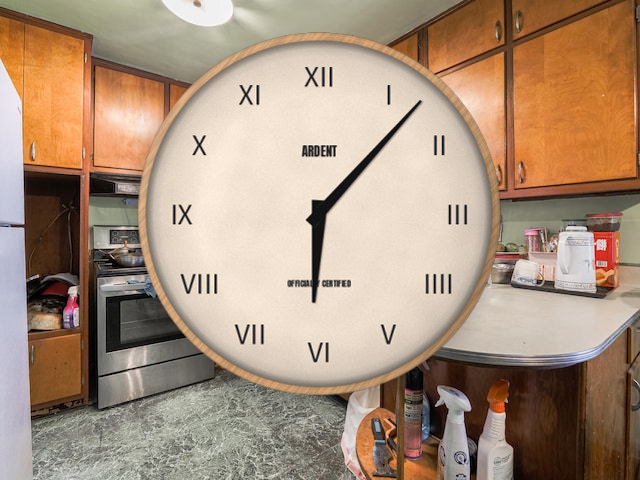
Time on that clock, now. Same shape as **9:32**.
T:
**6:07**
